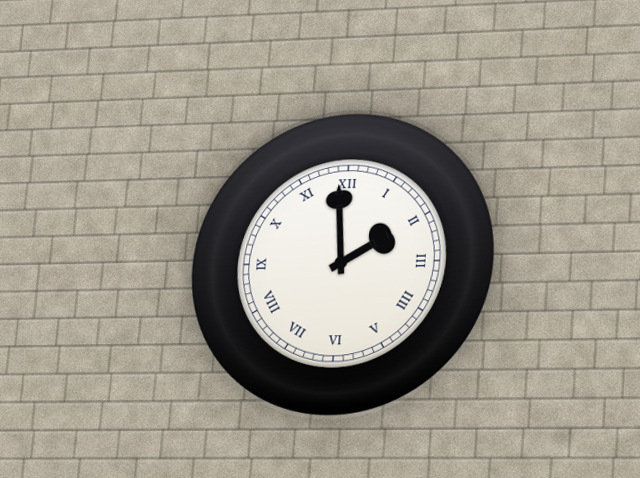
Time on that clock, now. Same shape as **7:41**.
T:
**1:59**
